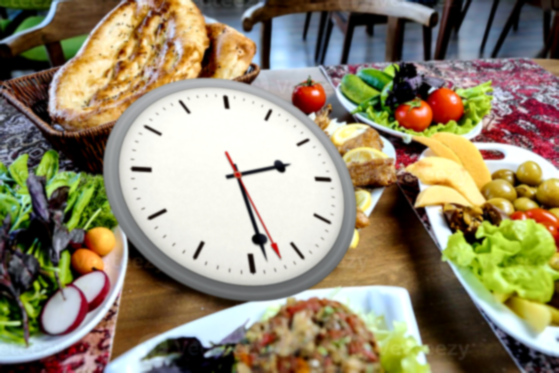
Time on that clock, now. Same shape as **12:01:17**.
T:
**2:28:27**
